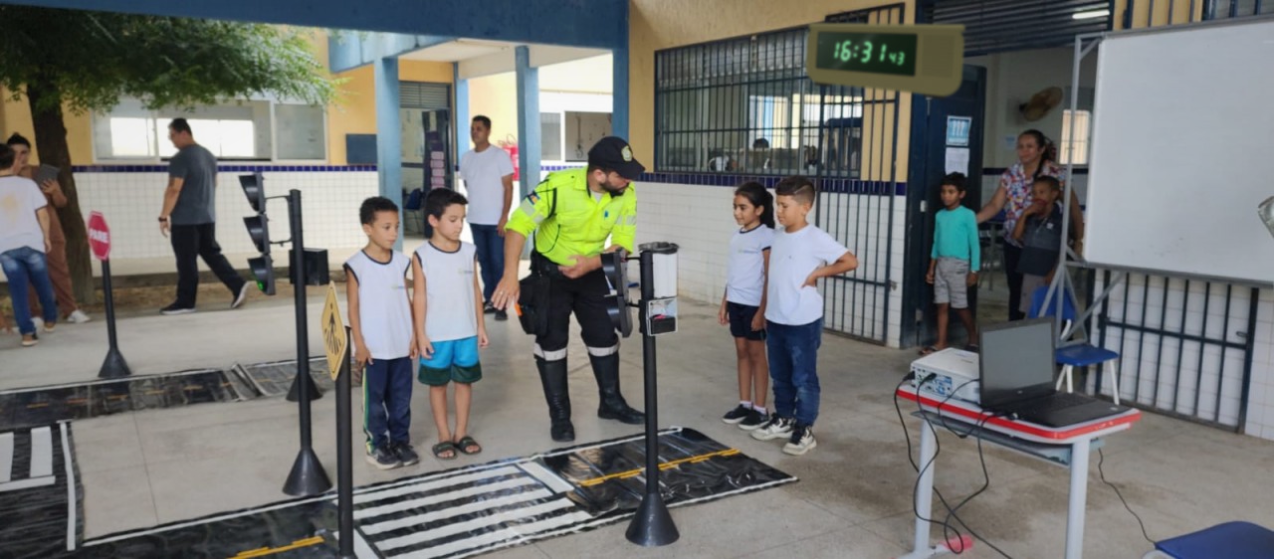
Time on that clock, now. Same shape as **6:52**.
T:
**16:31**
